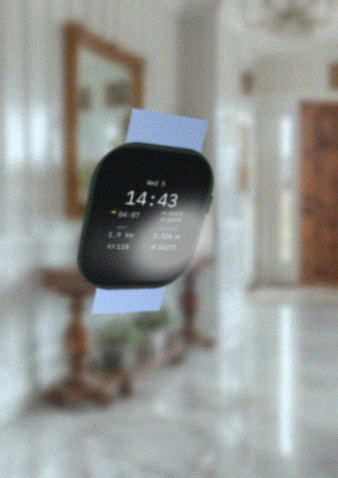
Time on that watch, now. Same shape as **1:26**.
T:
**14:43**
